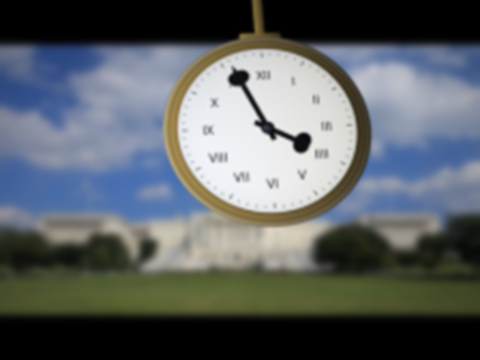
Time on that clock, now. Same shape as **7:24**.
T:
**3:56**
